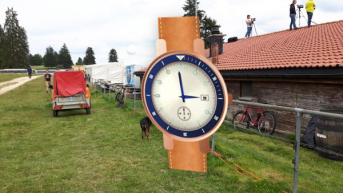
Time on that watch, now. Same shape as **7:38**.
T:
**2:59**
